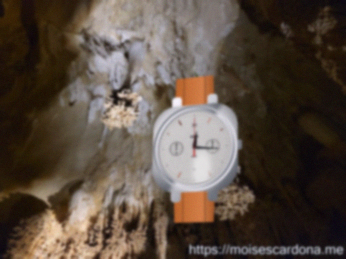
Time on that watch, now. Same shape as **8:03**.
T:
**12:16**
